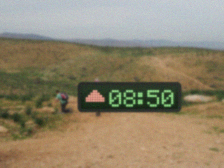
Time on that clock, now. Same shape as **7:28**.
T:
**8:50**
